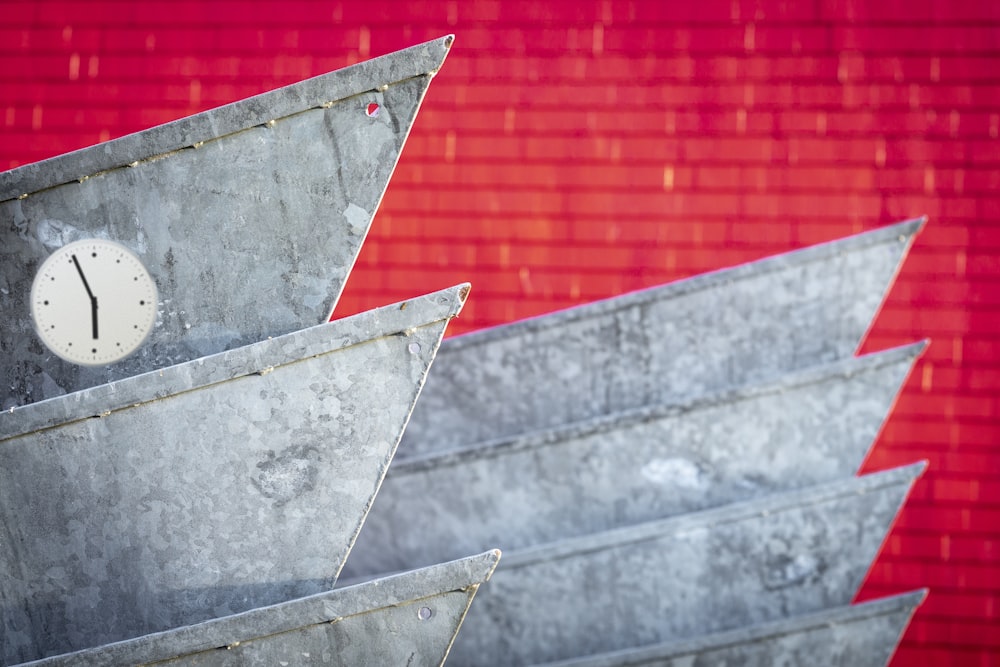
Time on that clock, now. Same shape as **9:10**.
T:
**5:56**
